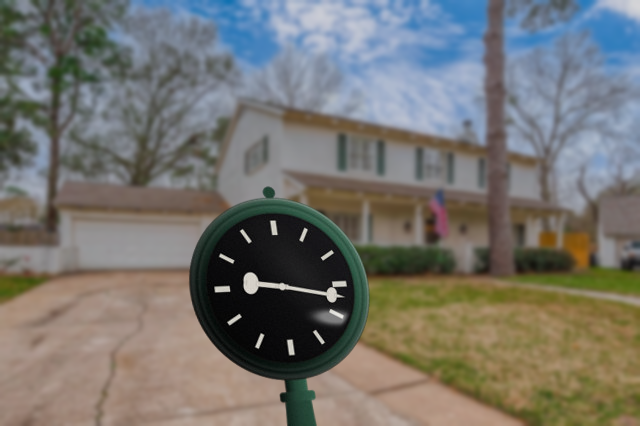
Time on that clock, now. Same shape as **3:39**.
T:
**9:17**
